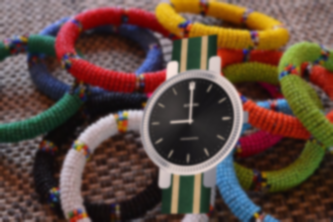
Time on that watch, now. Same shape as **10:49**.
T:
**9:00**
